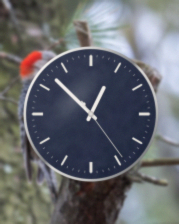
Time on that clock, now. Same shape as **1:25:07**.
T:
**12:52:24**
